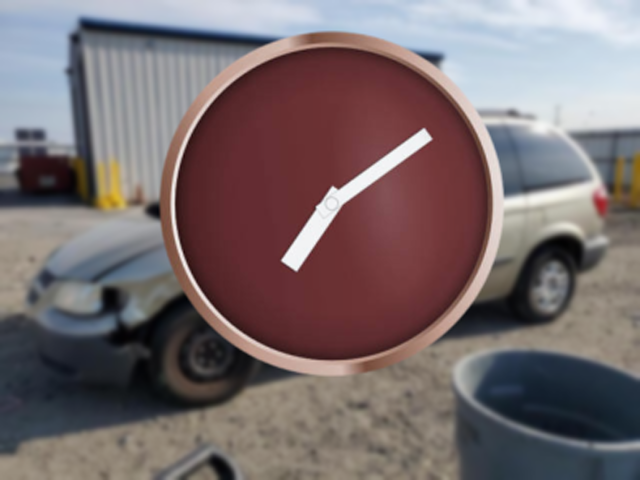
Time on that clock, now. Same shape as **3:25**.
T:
**7:09**
